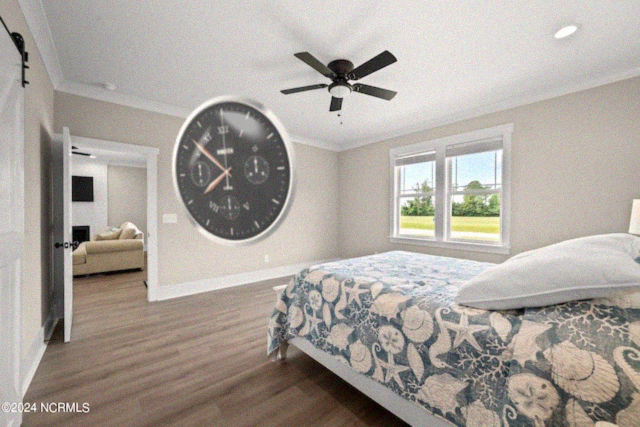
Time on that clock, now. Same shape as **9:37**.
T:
**7:52**
